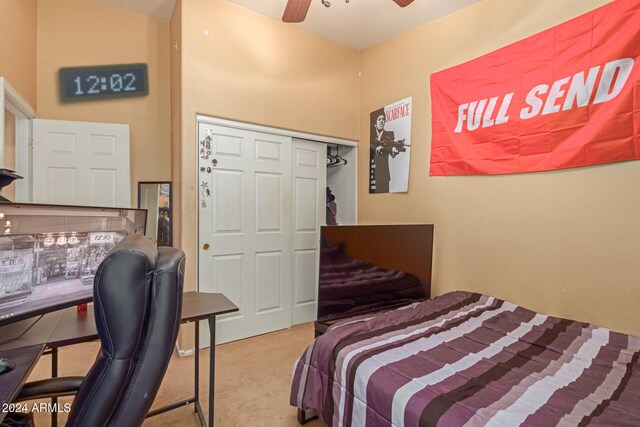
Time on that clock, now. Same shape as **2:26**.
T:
**12:02**
